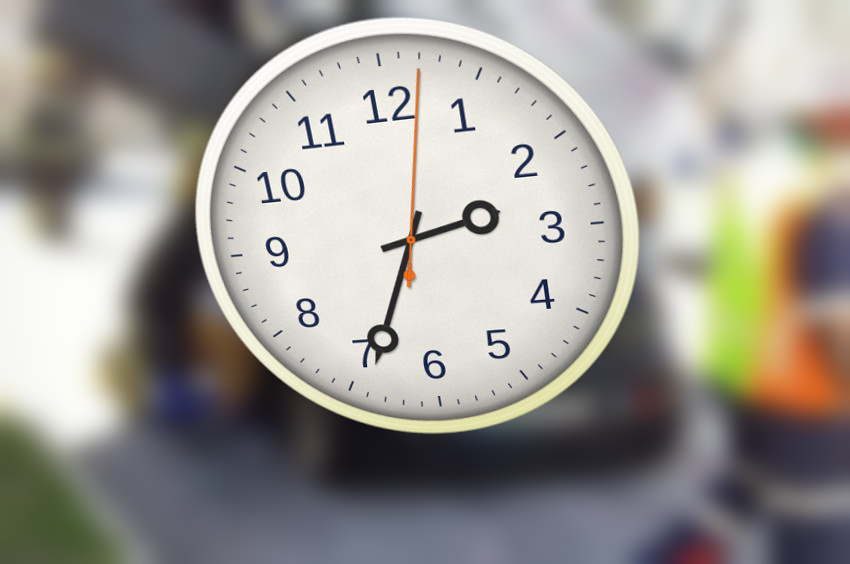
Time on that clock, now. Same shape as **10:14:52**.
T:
**2:34:02**
